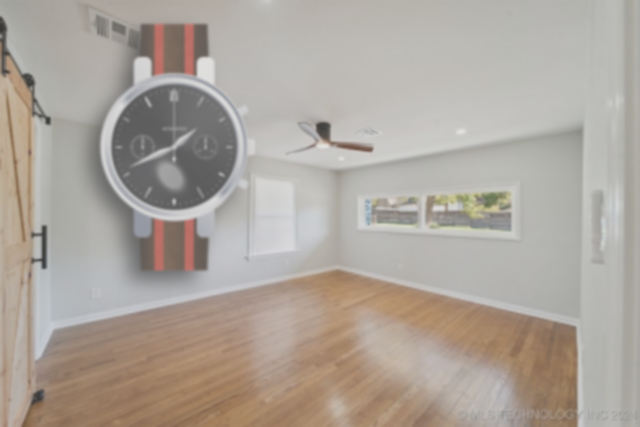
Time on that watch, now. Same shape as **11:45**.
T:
**1:41**
